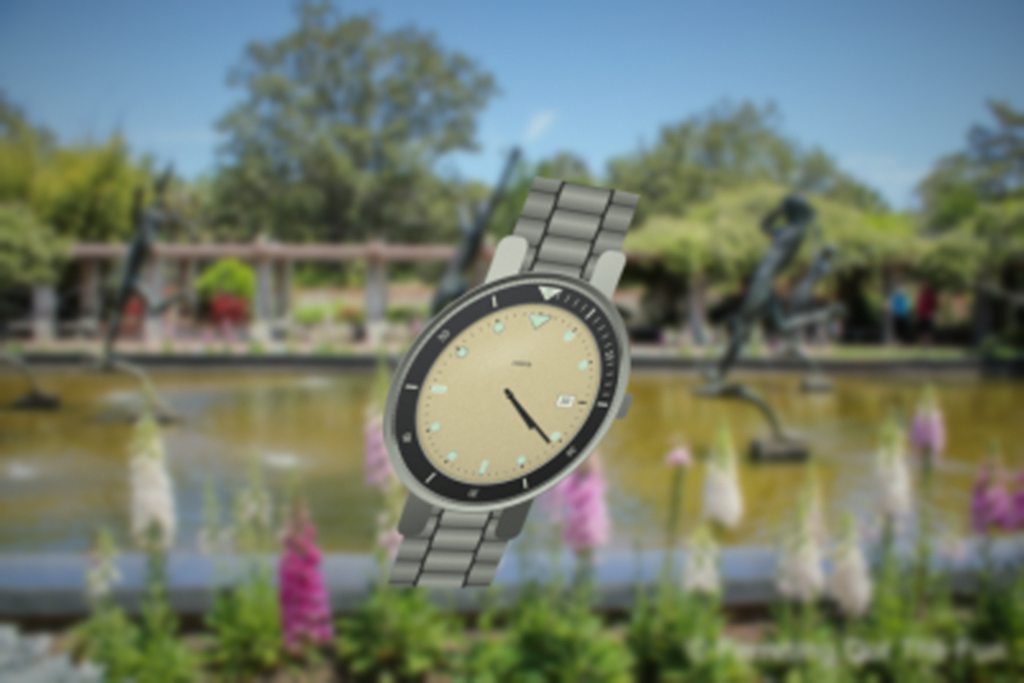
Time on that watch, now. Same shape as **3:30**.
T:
**4:21**
